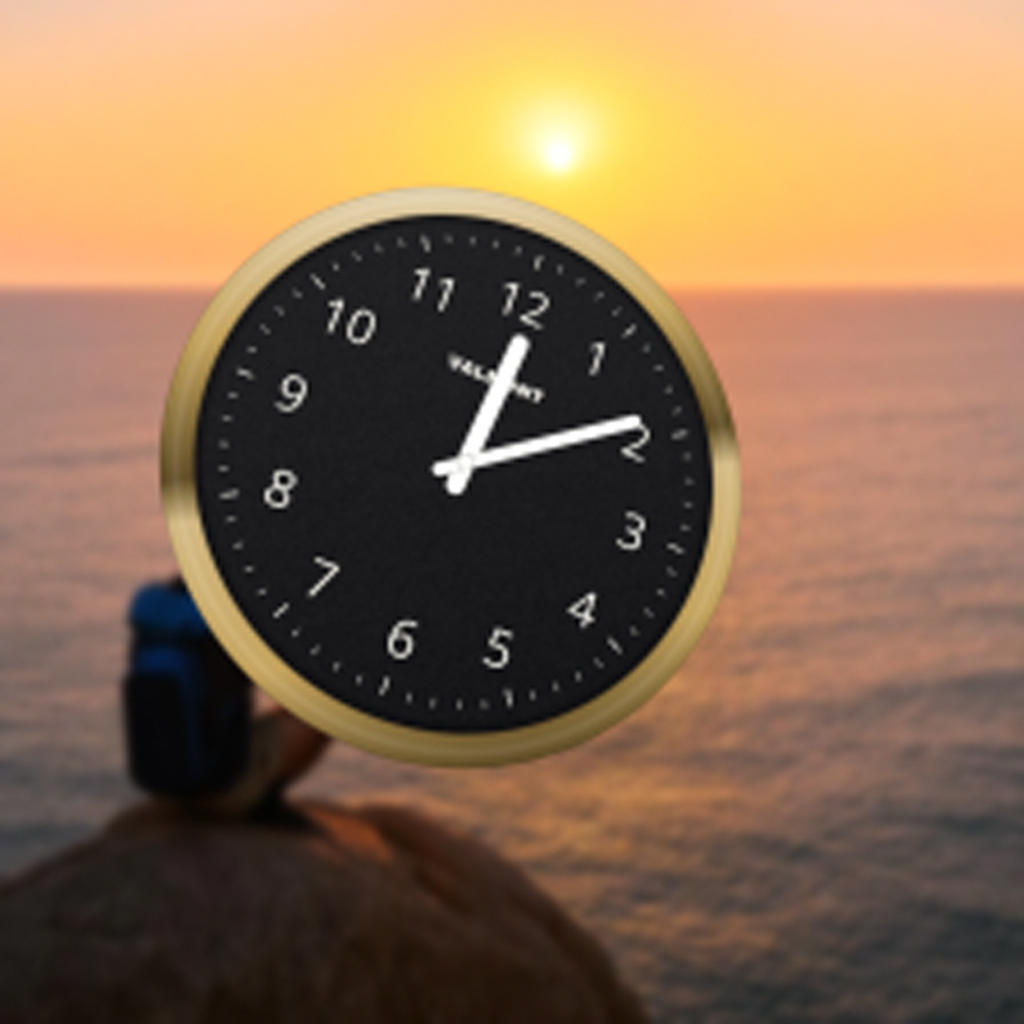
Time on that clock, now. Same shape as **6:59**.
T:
**12:09**
